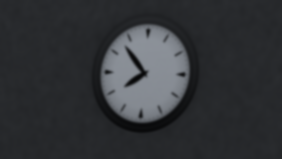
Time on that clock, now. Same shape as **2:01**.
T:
**7:53**
